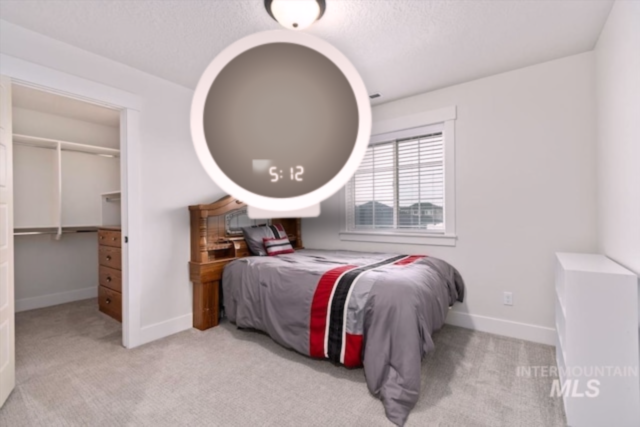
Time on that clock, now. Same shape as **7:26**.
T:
**5:12**
